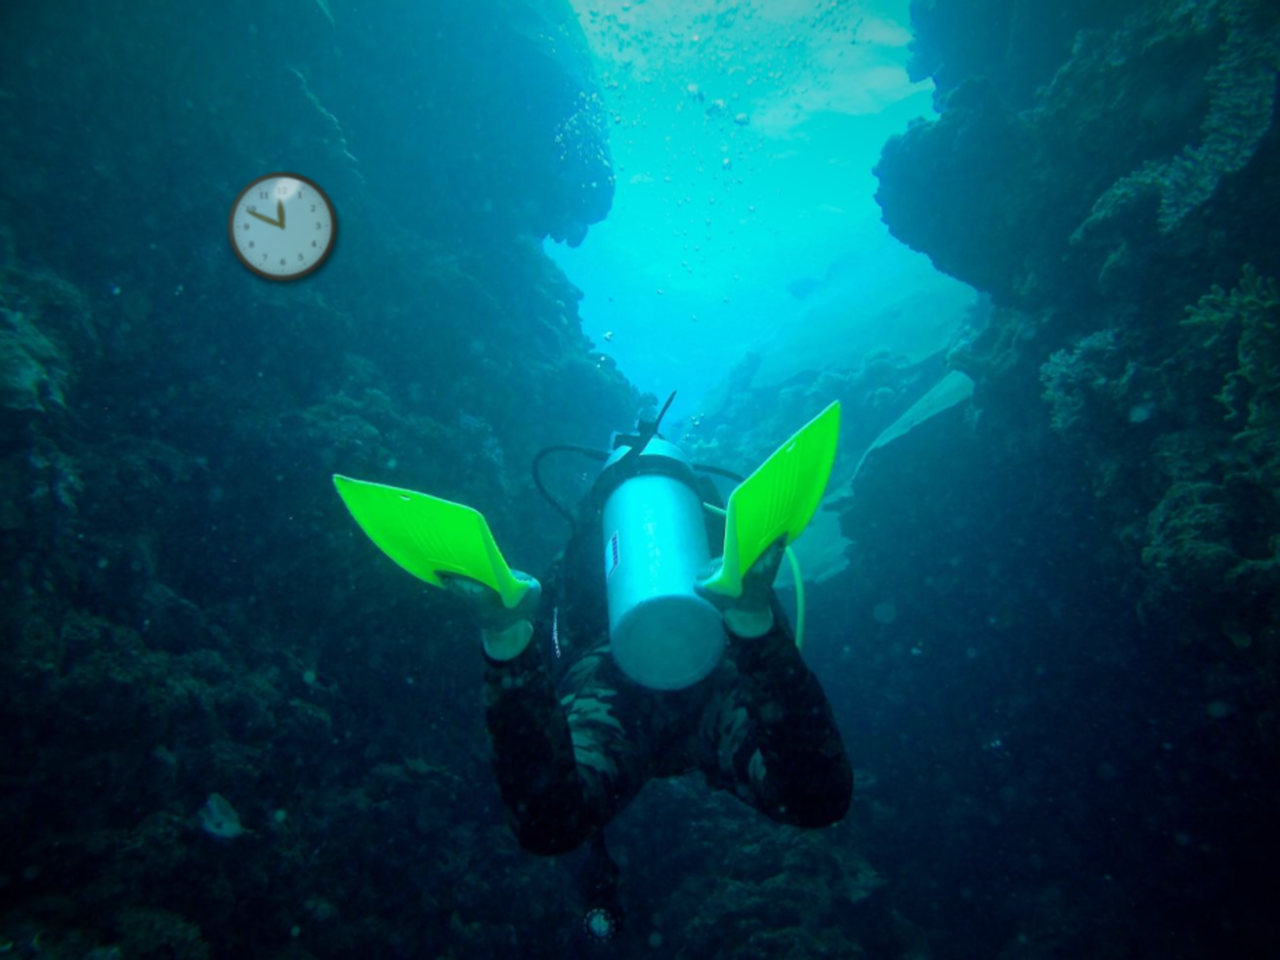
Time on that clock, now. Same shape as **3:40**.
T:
**11:49**
